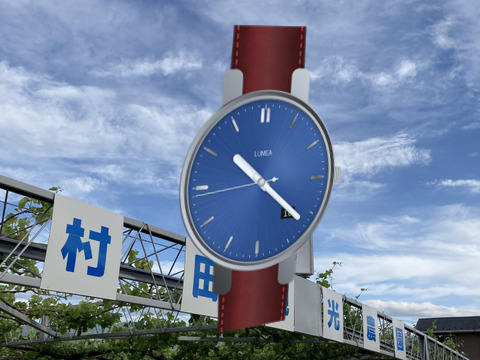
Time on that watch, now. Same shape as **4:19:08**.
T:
**10:21:44**
